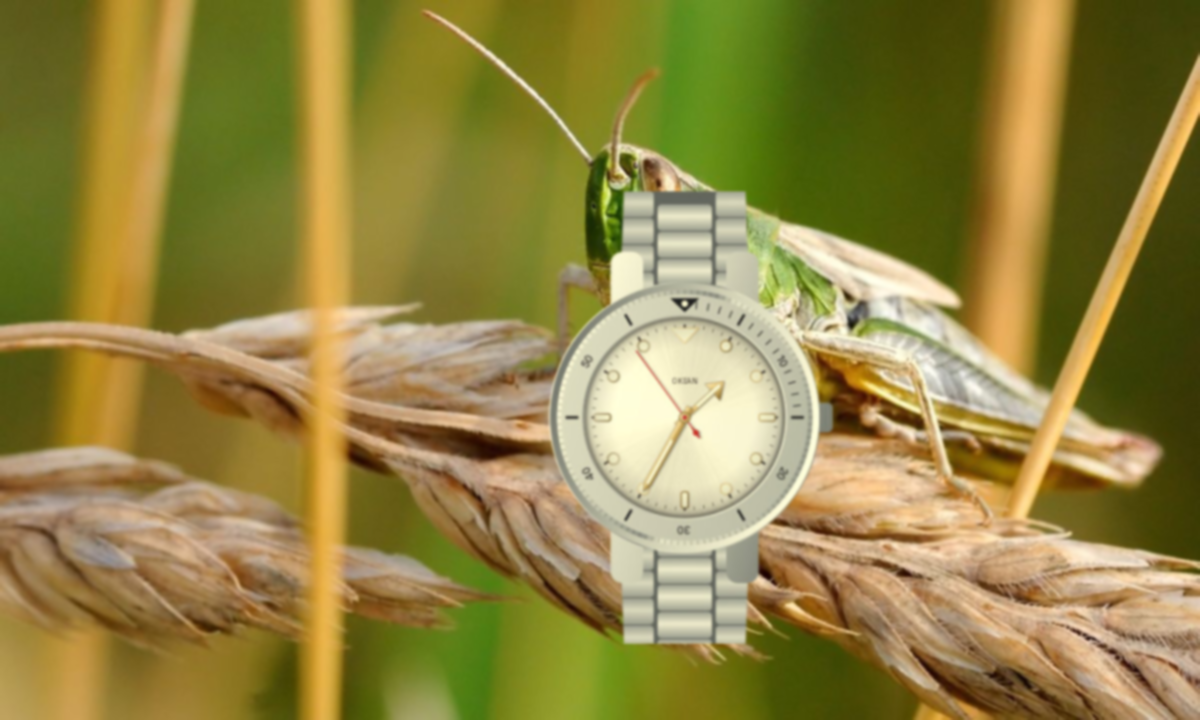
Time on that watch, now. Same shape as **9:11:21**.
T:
**1:34:54**
